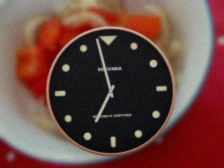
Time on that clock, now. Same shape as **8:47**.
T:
**6:58**
